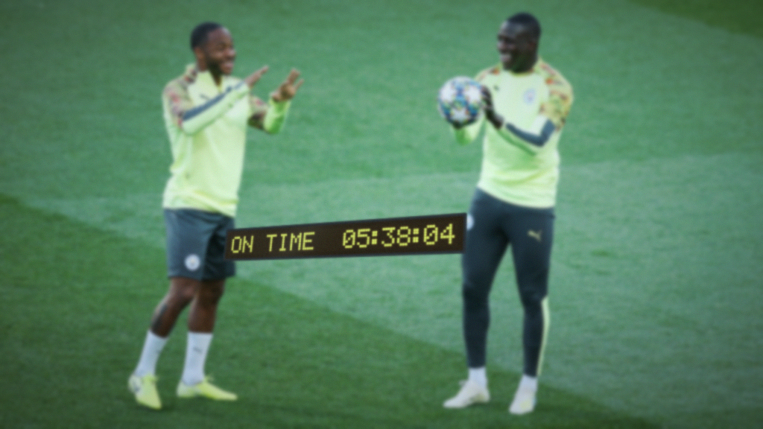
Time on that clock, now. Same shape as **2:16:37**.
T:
**5:38:04**
